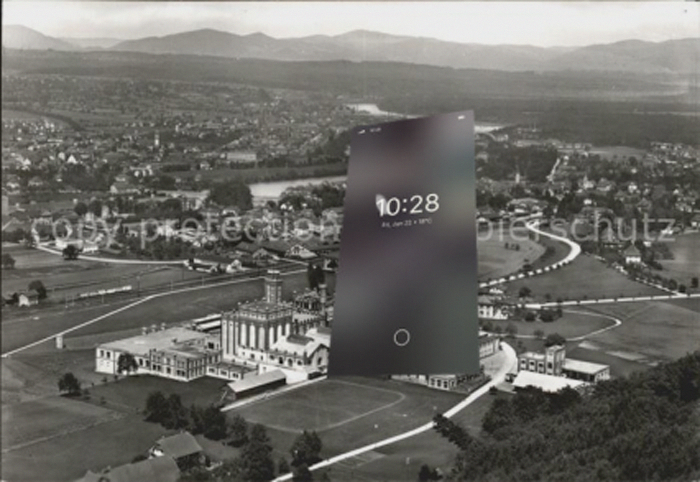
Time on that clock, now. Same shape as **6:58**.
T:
**10:28**
